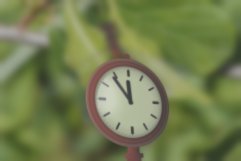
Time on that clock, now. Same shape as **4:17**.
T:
**11:54**
